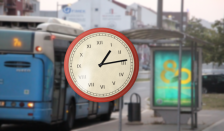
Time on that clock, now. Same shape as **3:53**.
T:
**1:14**
